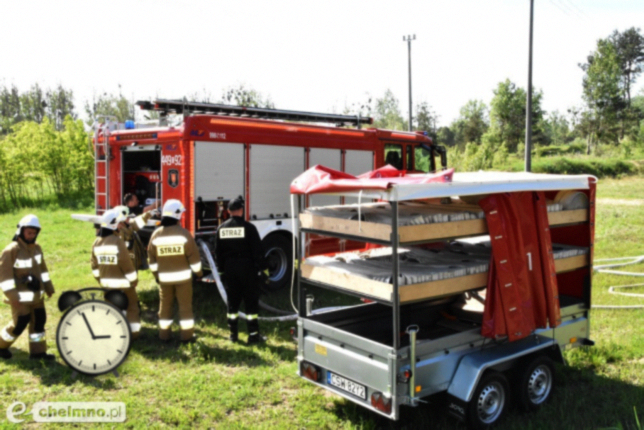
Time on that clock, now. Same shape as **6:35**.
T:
**2:56**
